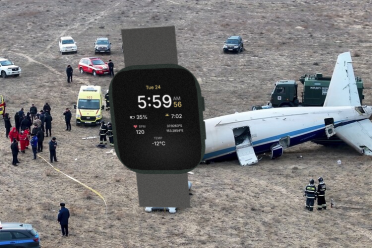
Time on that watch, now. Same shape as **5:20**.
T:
**5:59**
